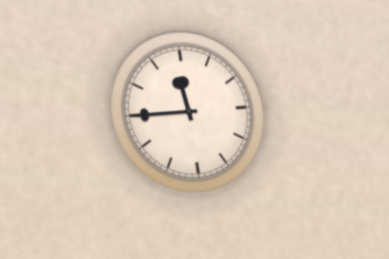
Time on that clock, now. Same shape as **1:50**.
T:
**11:45**
